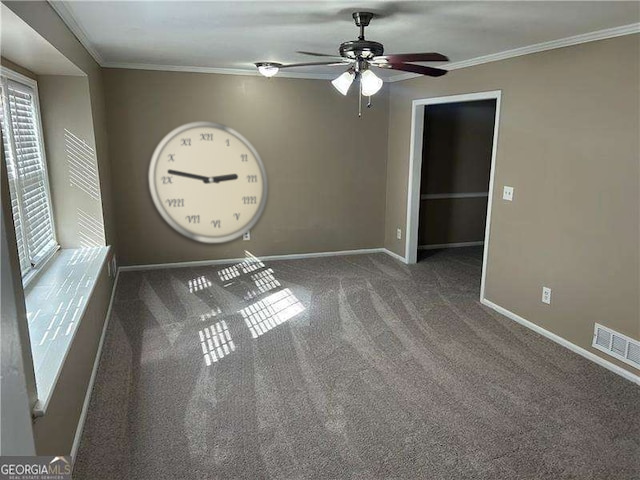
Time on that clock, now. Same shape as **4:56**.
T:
**2:47**
